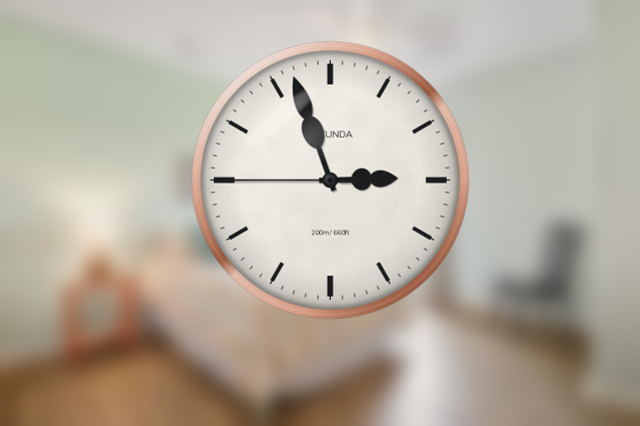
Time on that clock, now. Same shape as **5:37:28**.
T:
**2:56:45**
